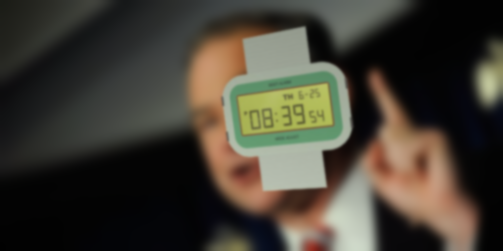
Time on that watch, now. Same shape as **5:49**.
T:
**8:39**
